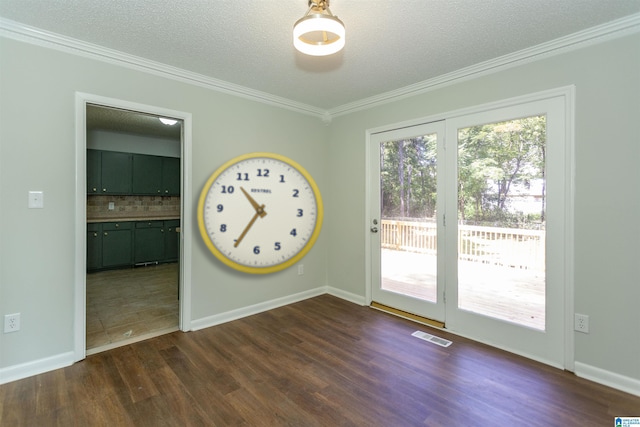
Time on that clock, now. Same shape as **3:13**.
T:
**10:35**
